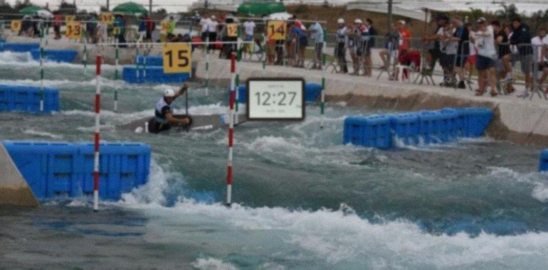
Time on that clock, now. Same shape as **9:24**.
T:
**12:27**
